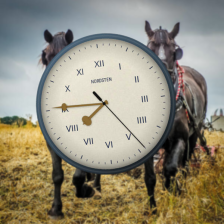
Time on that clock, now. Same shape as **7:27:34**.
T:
**7:45:24**
